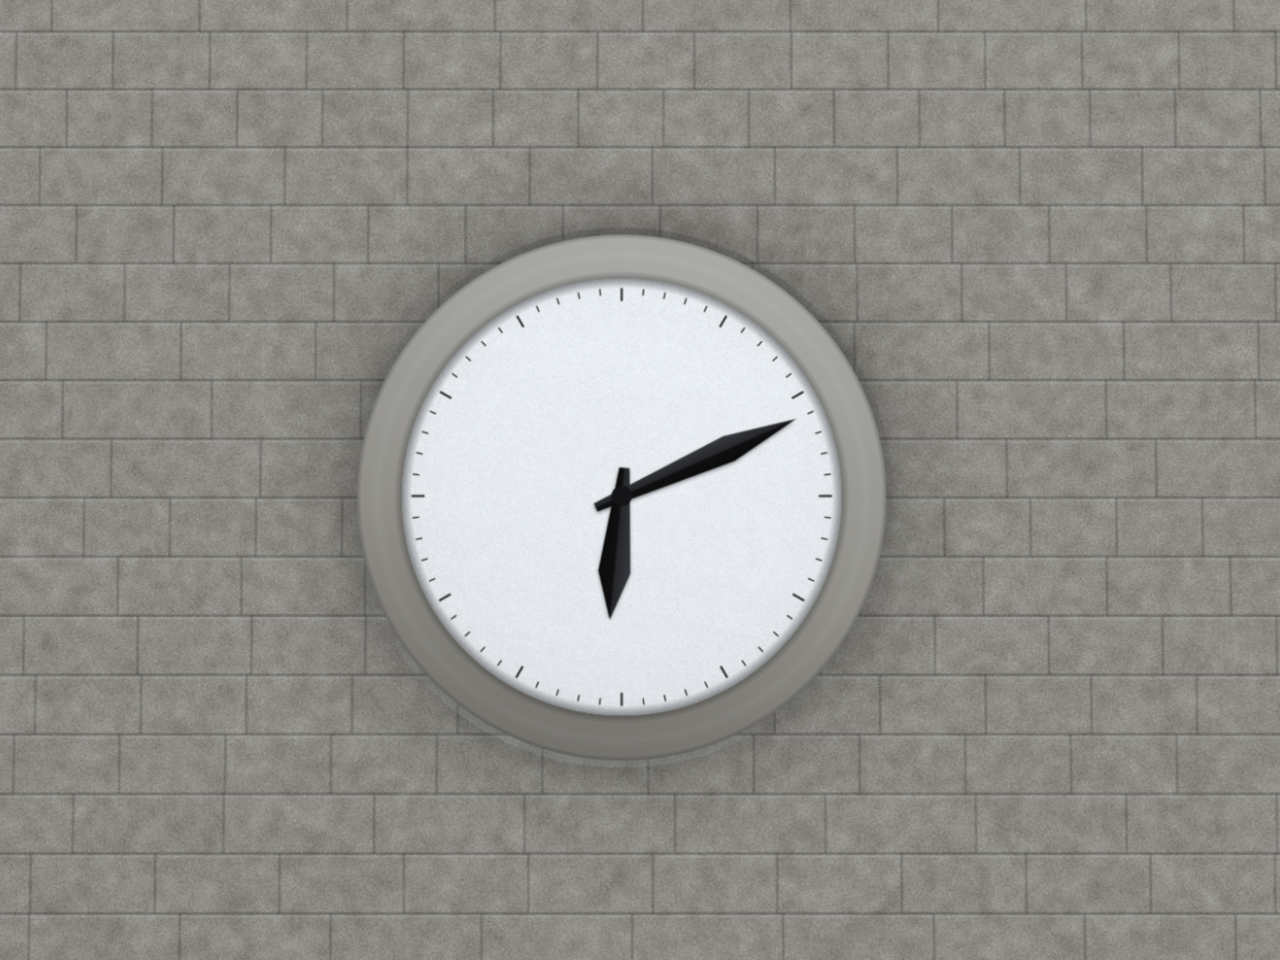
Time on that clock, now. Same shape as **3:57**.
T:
**6:11**
